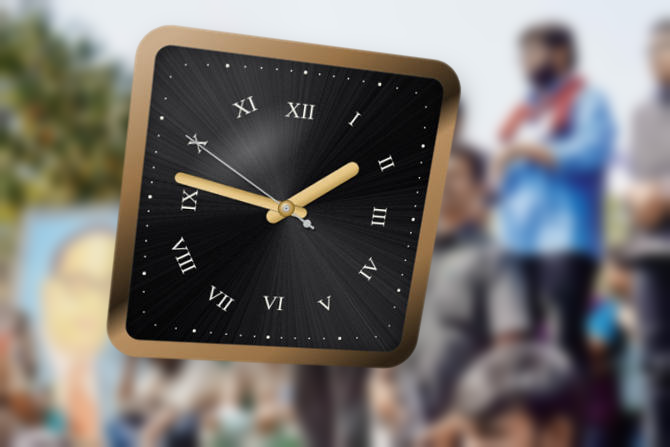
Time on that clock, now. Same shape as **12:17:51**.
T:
**1:46:50**
